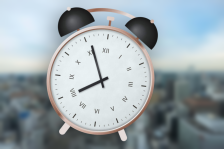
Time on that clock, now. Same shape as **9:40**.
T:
**7:56**
